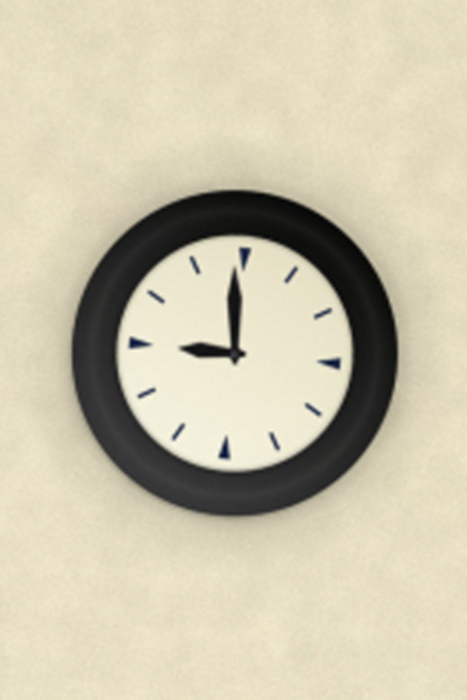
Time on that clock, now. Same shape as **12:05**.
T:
**8:59**
